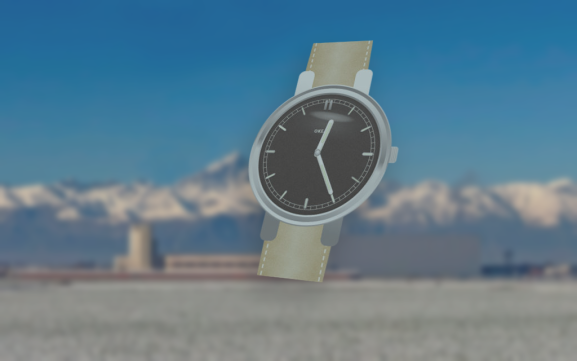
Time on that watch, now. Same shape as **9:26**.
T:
**12:25**
